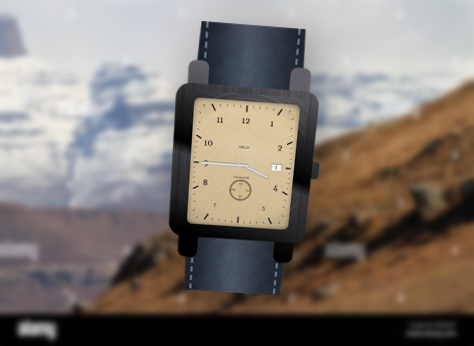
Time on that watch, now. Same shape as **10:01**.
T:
**3:45**
